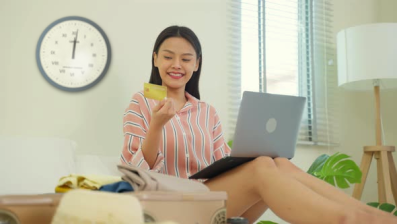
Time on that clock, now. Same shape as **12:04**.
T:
**12:01**
